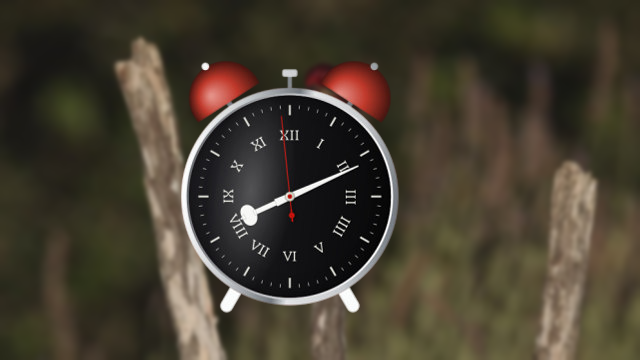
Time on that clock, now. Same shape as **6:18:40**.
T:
**8:10:59**
